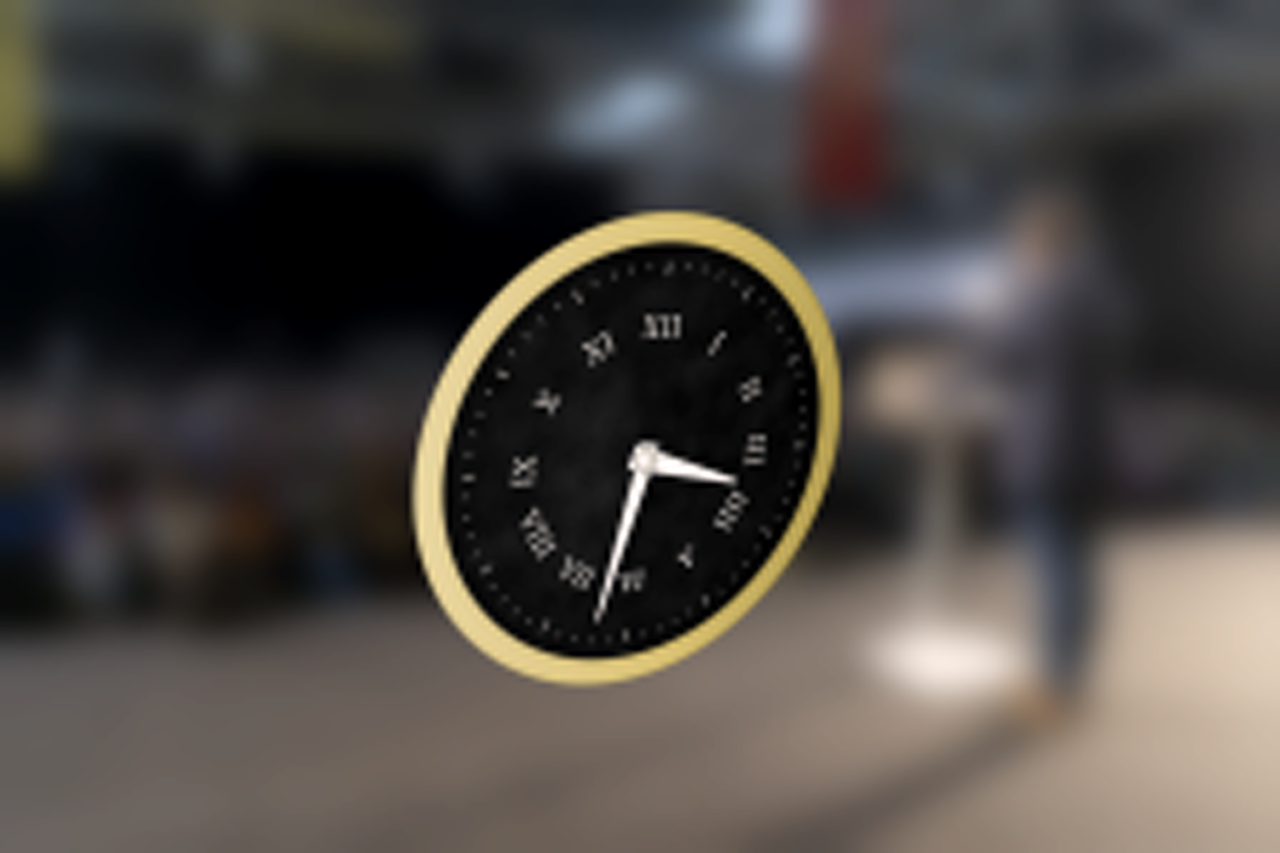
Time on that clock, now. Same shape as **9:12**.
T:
**3:32**
